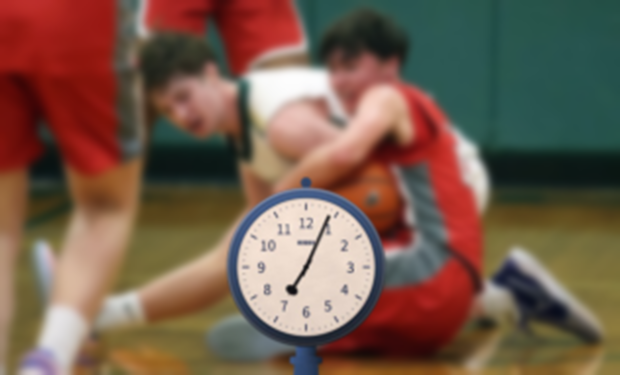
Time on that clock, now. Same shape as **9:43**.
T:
**7:04**
